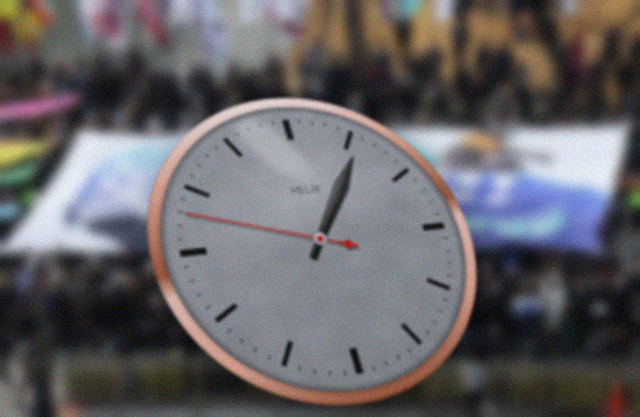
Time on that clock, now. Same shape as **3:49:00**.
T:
**1:05:48**
